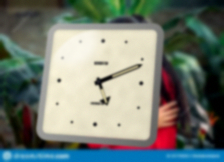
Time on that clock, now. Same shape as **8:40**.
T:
**5:11**
